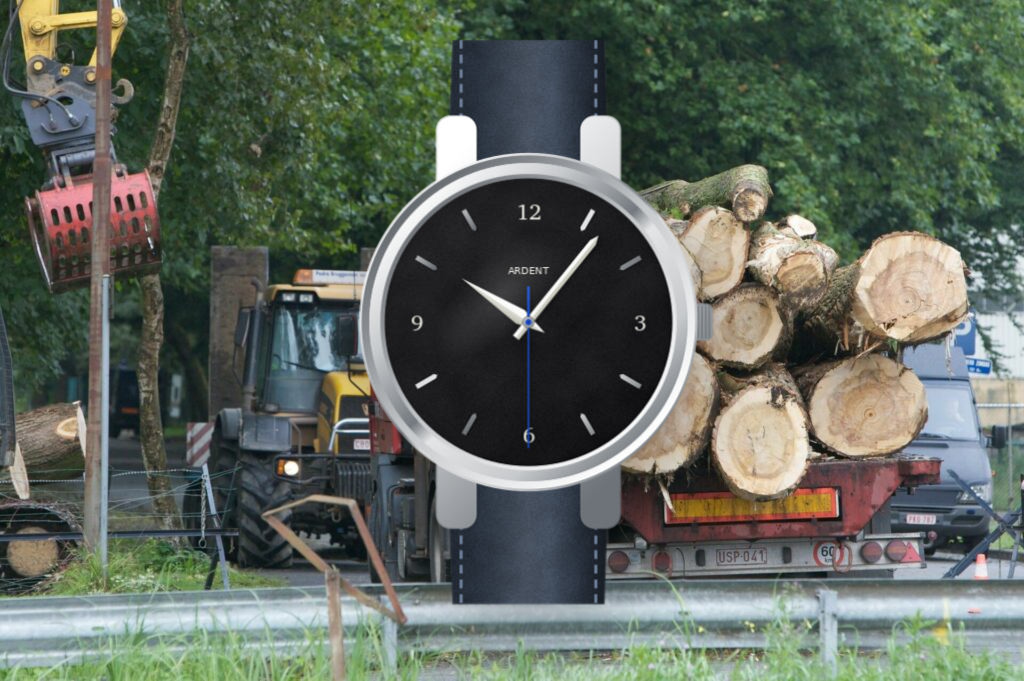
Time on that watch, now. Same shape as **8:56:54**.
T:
**10:06:30**
